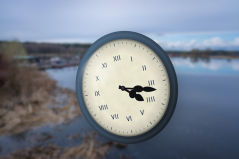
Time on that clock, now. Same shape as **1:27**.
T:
**4:17**
